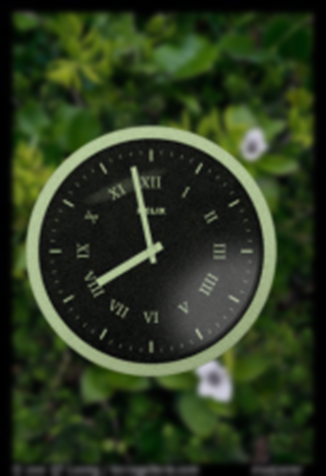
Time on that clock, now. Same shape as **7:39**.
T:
**7:58**
